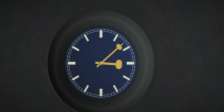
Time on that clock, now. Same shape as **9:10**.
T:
**3:08**
